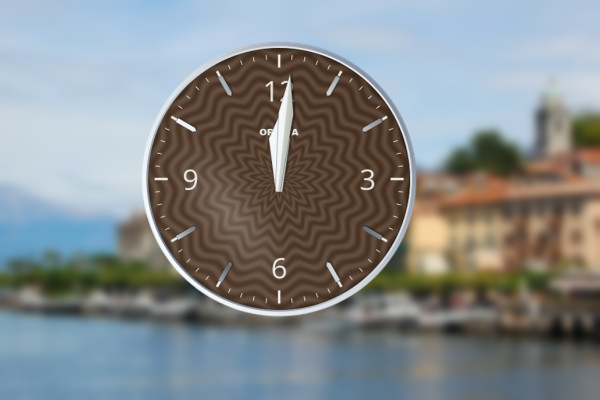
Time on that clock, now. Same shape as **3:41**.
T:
**12:01**
